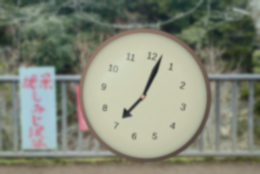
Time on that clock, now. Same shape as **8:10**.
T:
**7:02**
